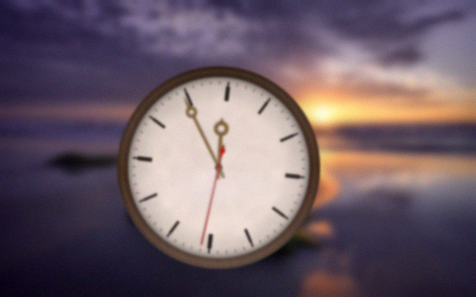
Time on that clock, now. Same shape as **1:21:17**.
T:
**11:54:31**
